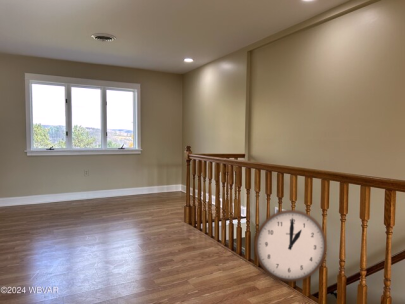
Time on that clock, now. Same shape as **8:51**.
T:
**1:00**
